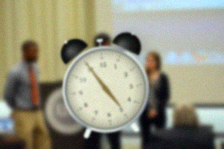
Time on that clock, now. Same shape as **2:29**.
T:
**4:55**
